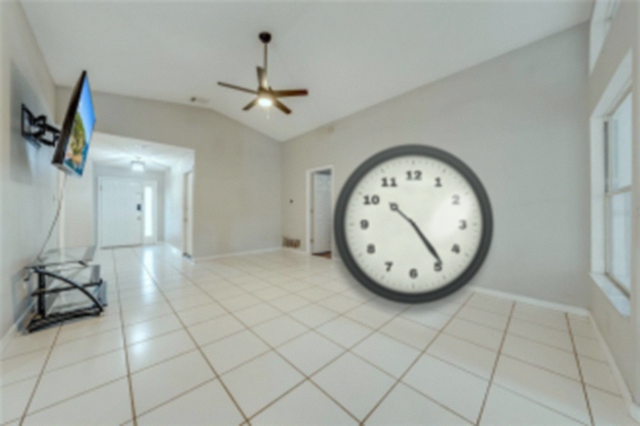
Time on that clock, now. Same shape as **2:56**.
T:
**10:24**
